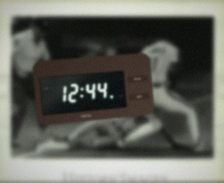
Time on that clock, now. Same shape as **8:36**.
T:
**12:44**
